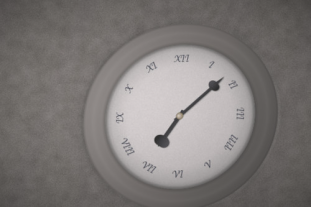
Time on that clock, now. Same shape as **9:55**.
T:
**7:08**
